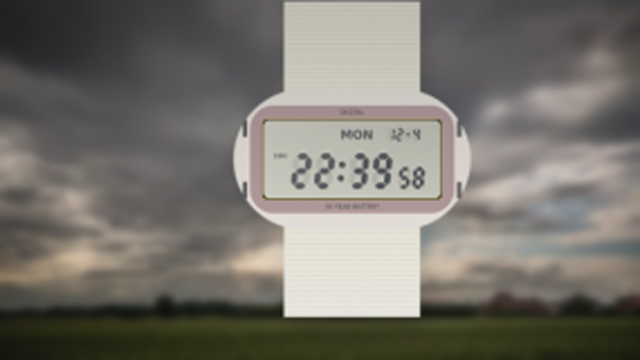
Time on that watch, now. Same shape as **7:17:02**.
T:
**22:39:58**
